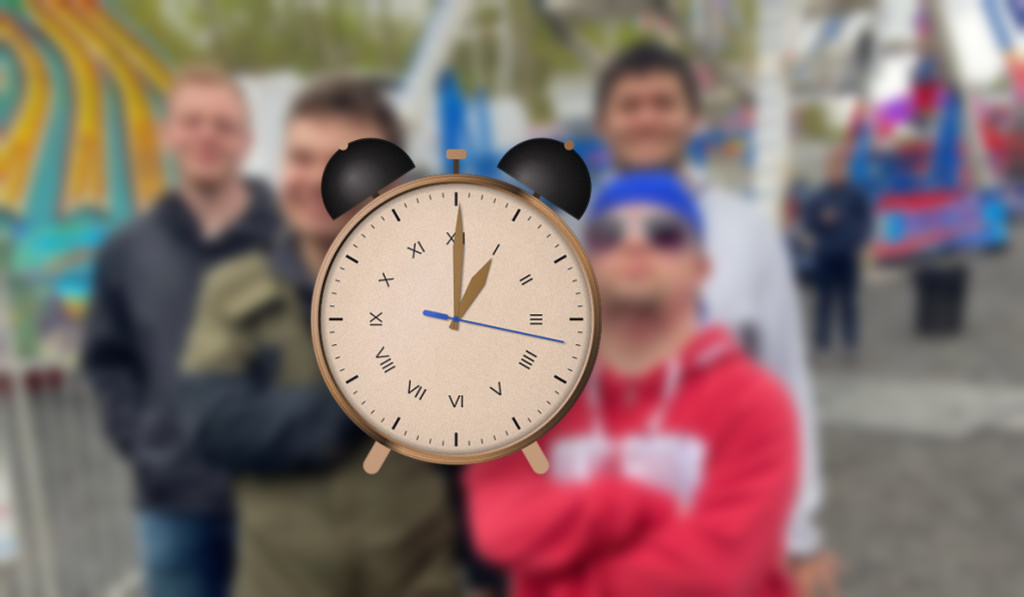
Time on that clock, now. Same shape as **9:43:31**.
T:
**1:00:17**
